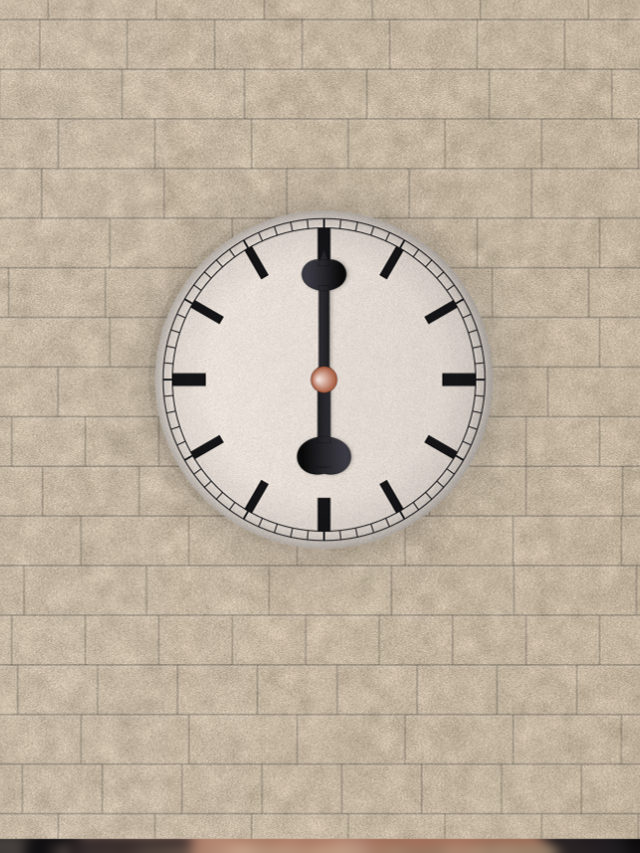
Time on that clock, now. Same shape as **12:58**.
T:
**6:00**
